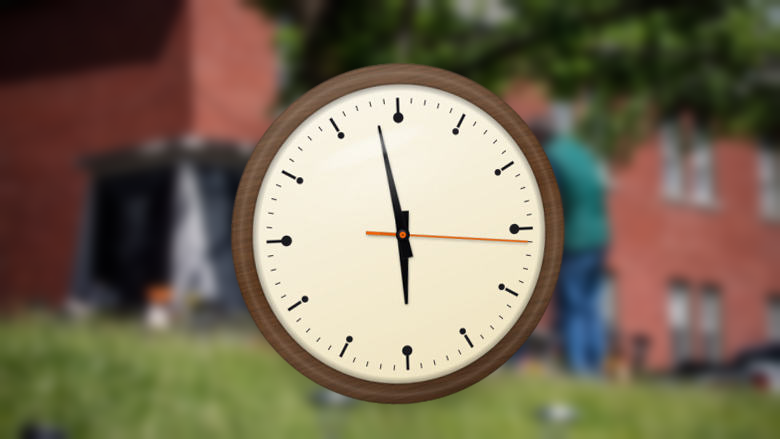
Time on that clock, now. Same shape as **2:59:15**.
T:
**5:58:16**
